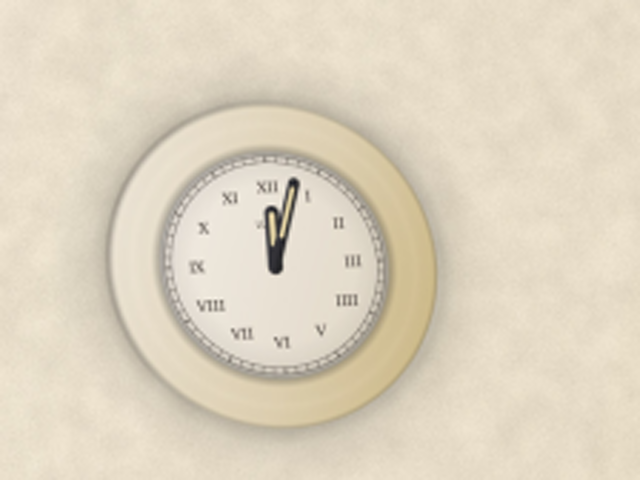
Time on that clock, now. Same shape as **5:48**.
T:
**12:03**
